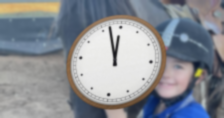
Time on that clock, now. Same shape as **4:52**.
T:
**11:57**
